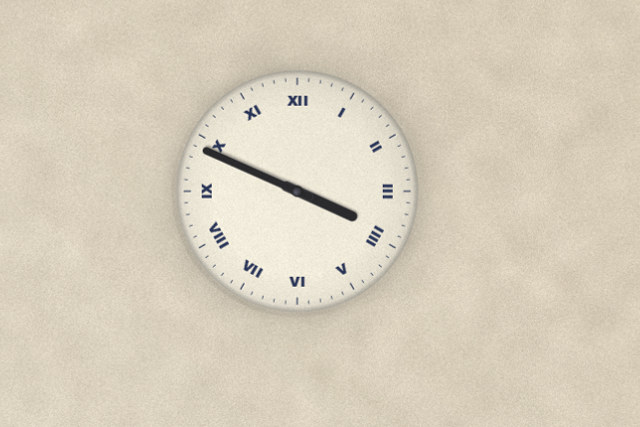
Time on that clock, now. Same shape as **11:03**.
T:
**3:49**
